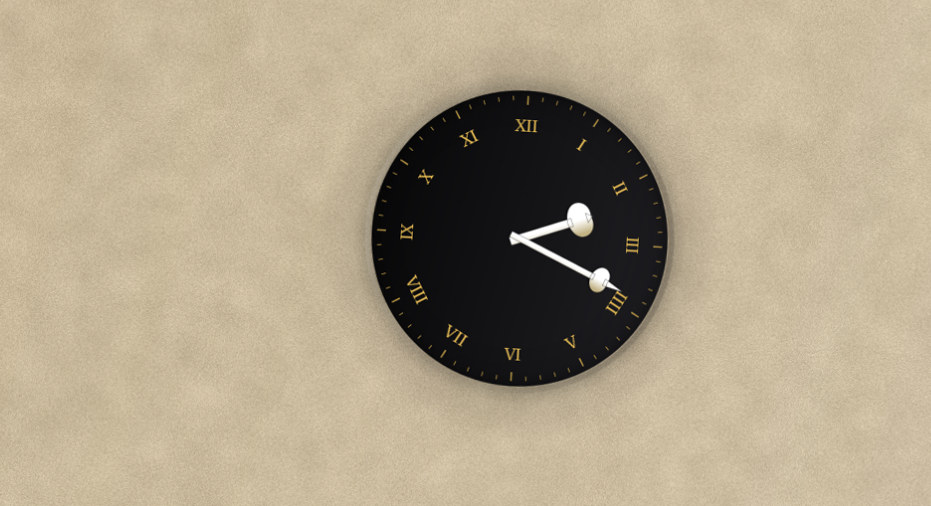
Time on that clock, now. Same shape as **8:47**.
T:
**2:19**
